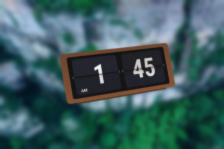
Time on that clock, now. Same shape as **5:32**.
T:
**1:45**
